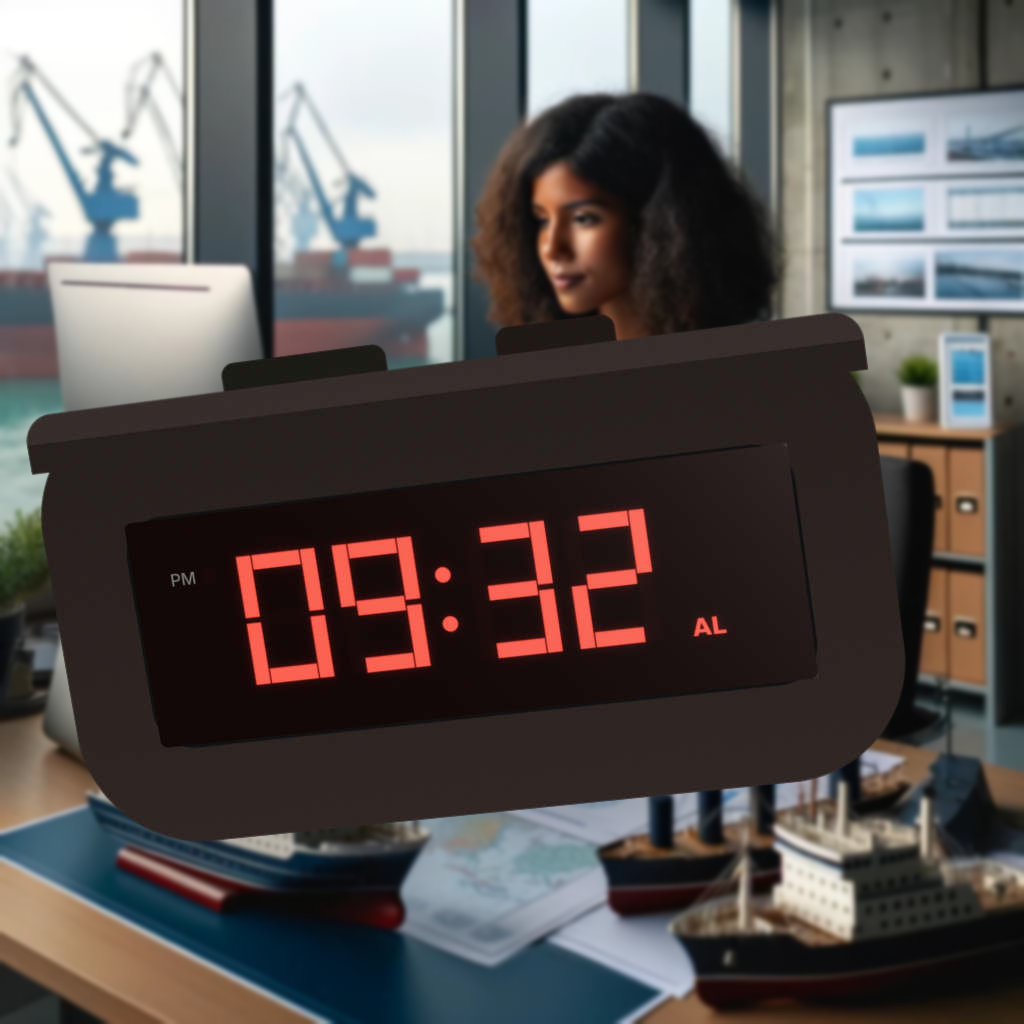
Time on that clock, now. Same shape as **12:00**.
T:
**9:32**
